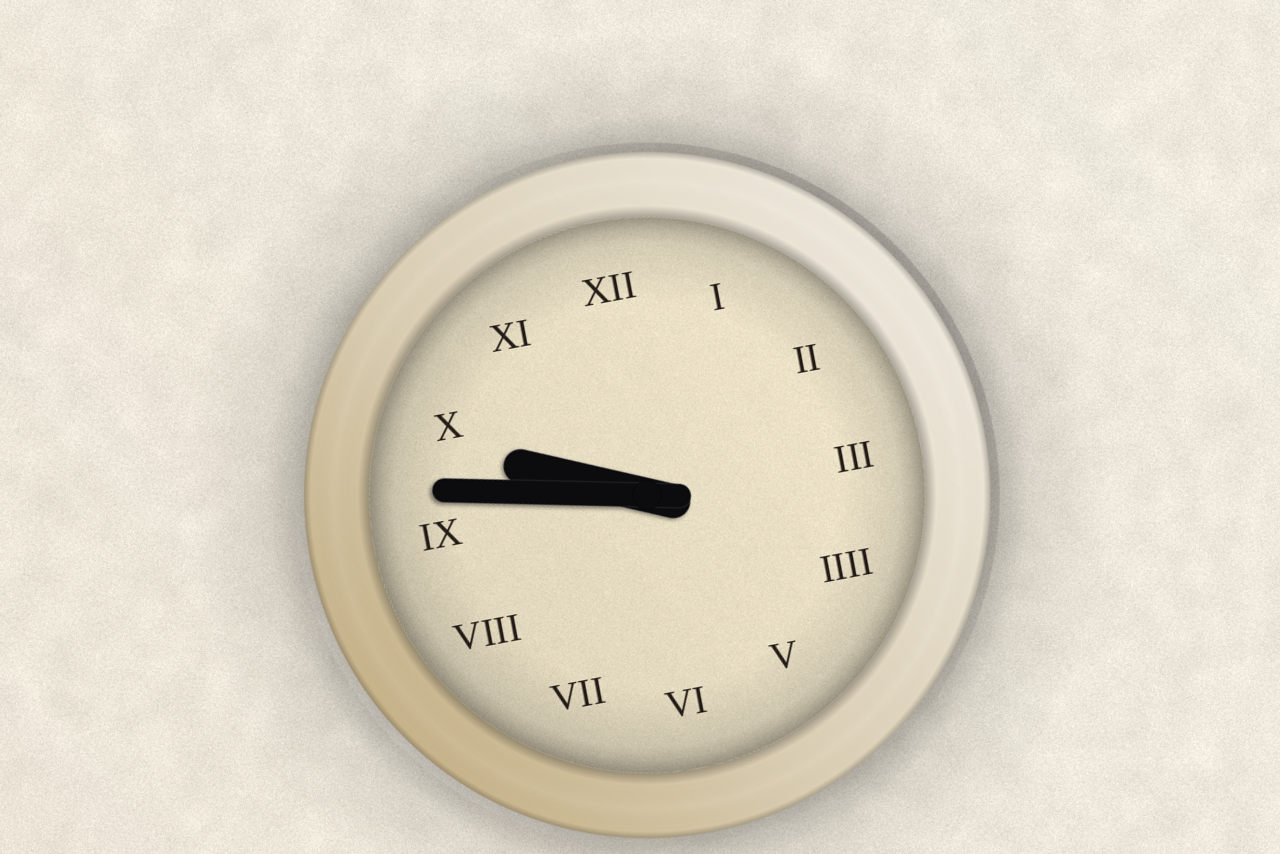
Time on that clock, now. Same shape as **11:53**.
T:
**9:47**
